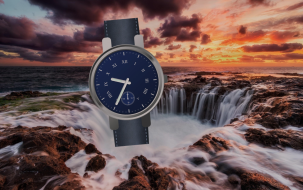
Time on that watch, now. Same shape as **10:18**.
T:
**9:35**
